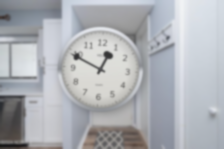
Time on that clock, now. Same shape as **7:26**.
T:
**12:49**
